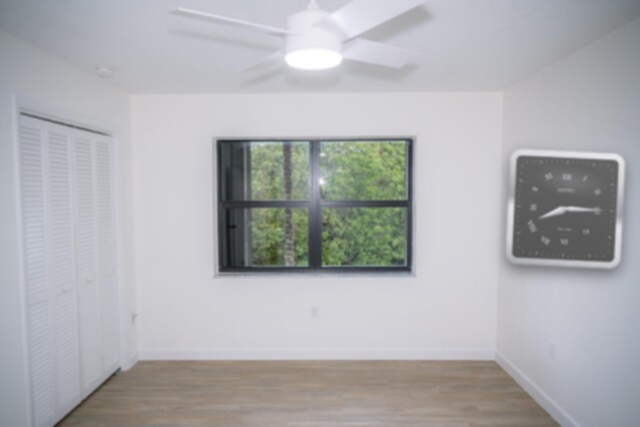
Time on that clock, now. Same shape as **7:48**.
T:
**8:15**
